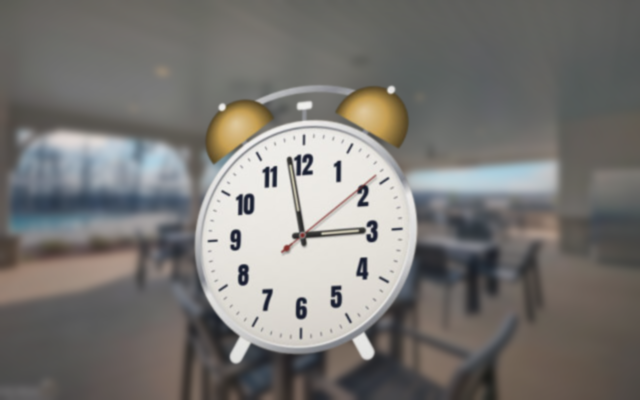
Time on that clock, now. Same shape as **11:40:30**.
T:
**2:58:09**
